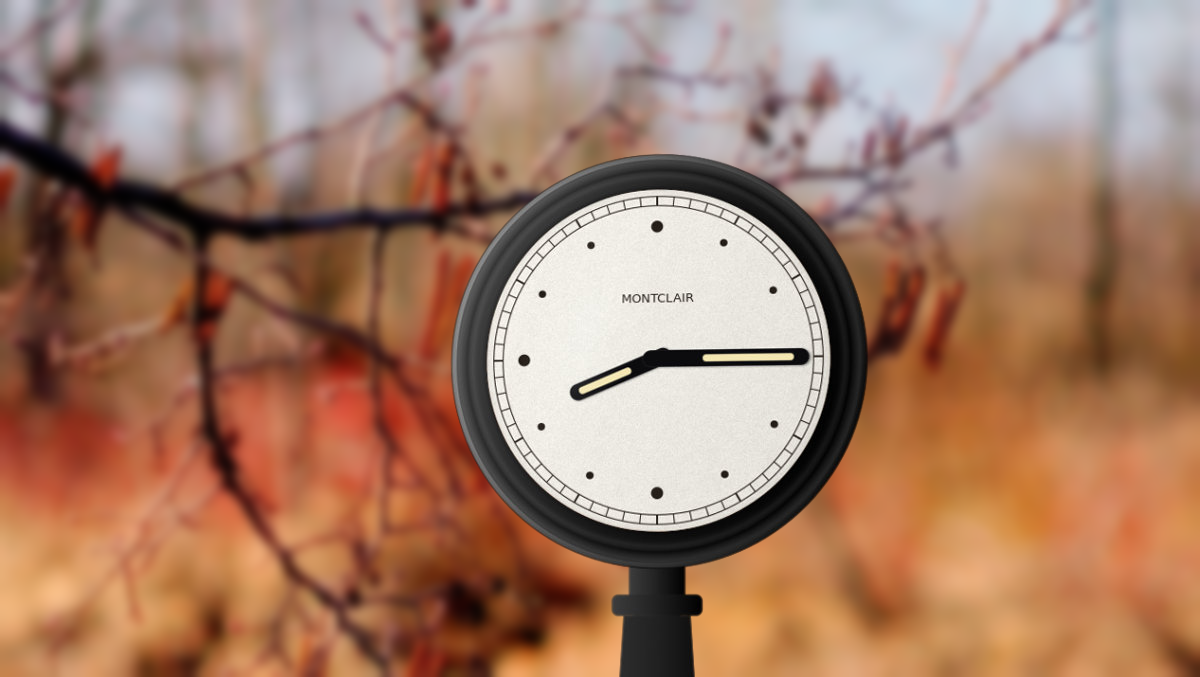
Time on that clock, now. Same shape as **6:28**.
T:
**8:15**
